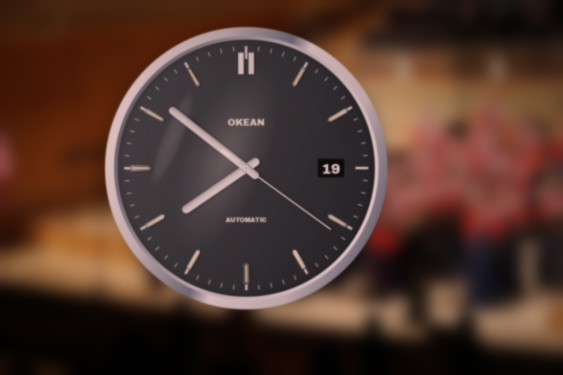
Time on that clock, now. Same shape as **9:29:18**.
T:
**7:51:21**
